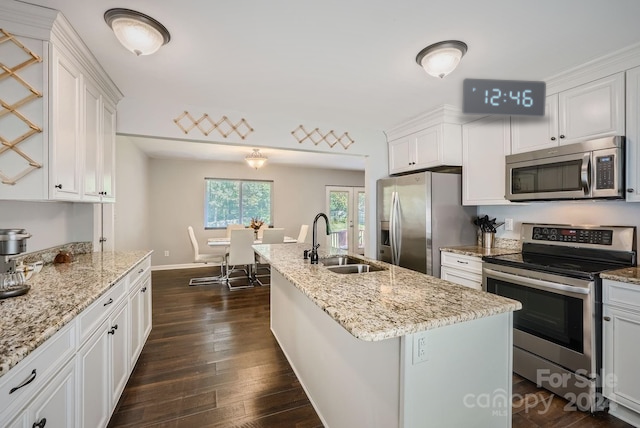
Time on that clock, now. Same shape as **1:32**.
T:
**12:46**
